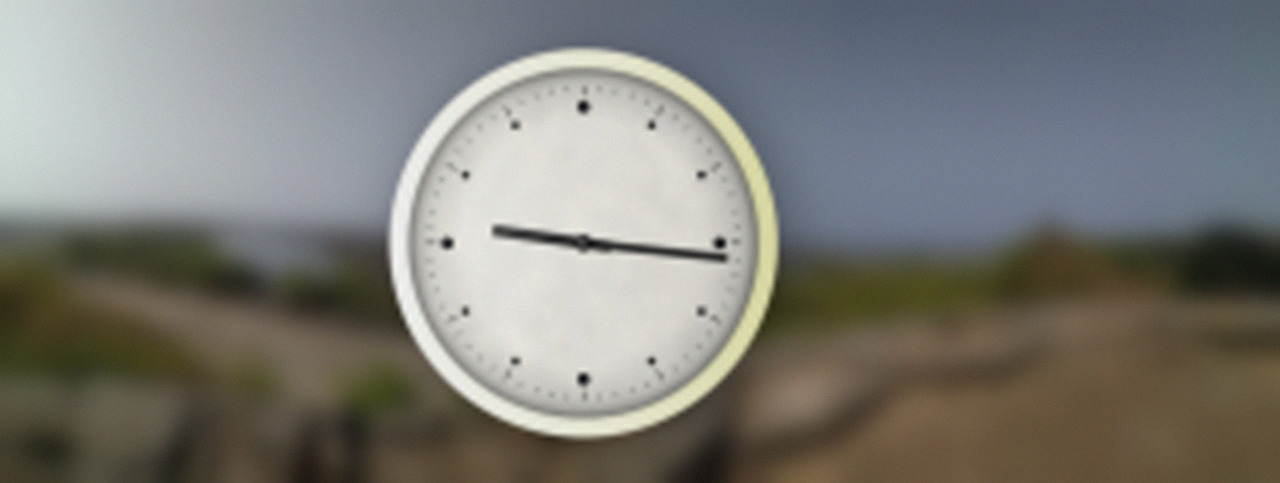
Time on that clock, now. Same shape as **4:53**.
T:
**9:16**
